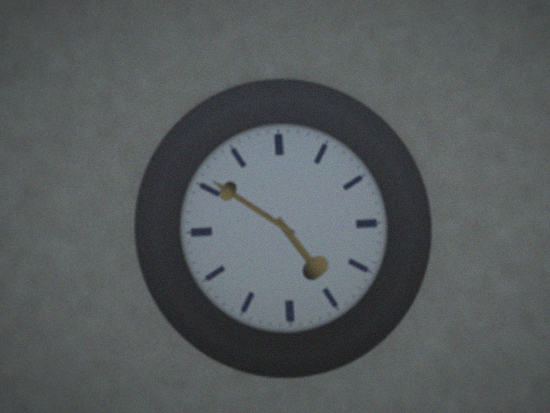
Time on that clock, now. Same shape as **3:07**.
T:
**4:51**
